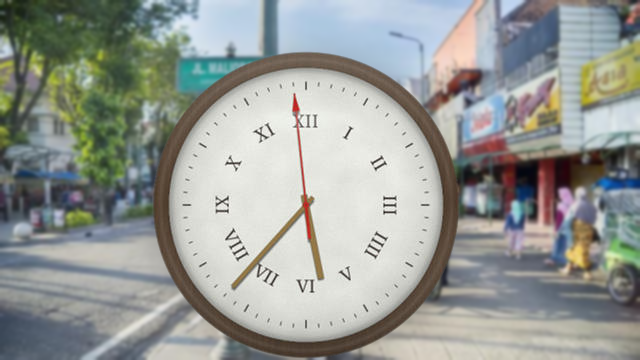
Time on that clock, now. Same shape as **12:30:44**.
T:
**5:36:59**
